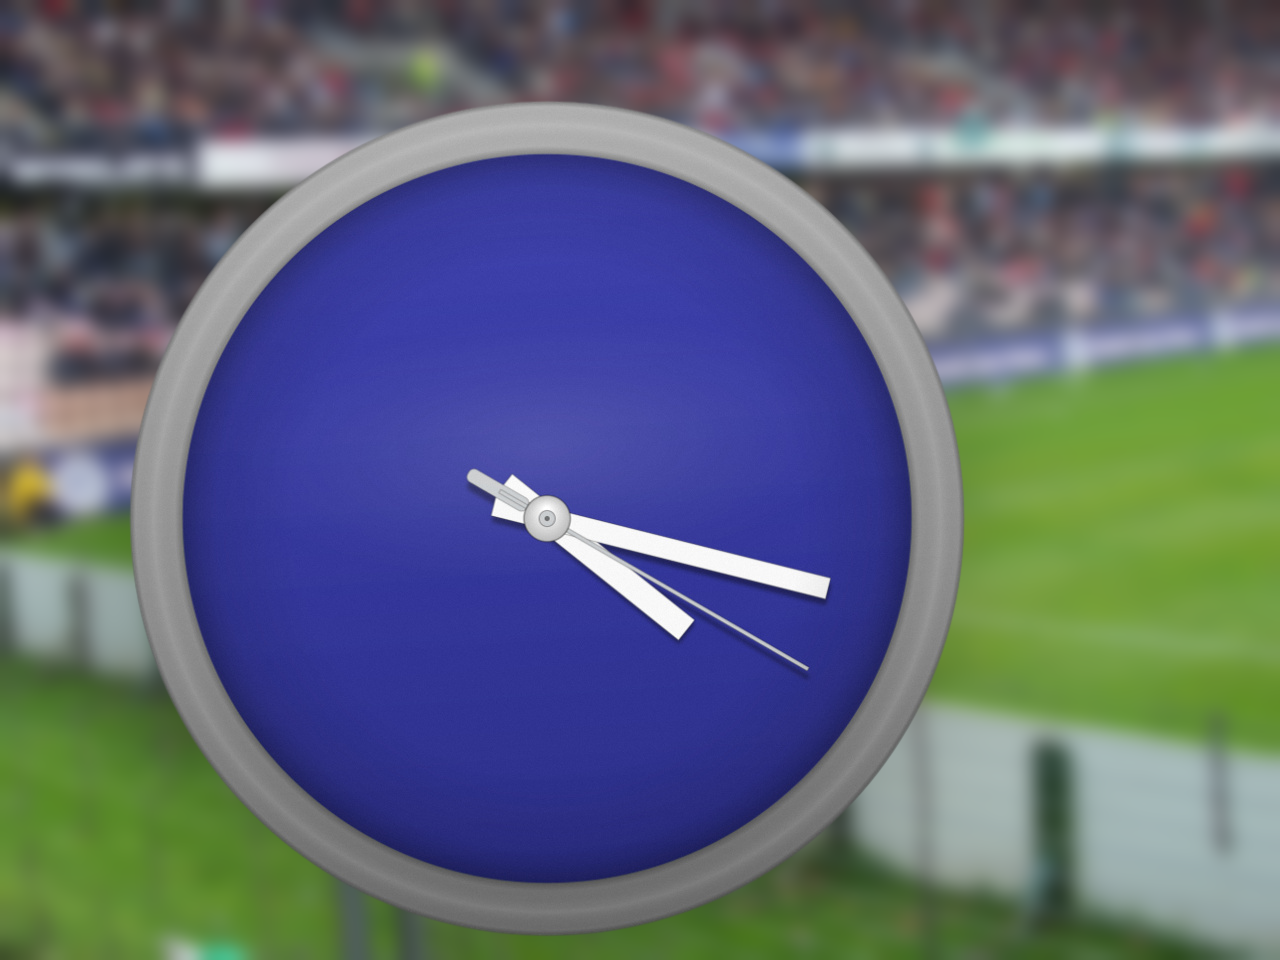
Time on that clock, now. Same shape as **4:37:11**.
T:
**4:17:20**
